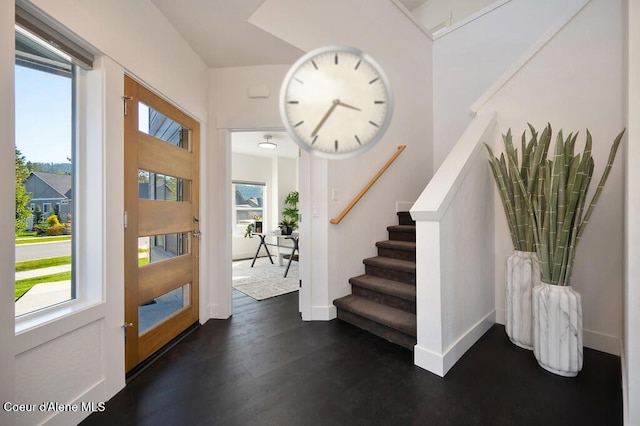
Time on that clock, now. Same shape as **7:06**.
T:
**3:36**
